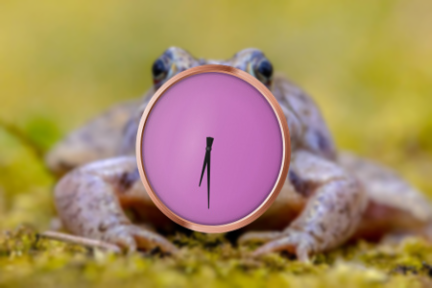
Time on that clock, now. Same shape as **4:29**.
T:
**6:30**
